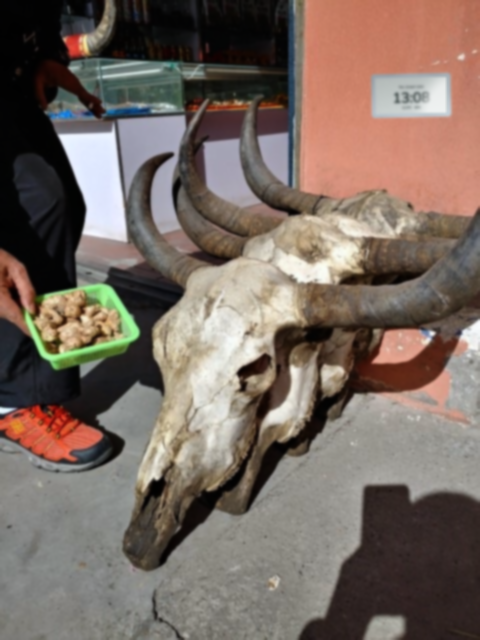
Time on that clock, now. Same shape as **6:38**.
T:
**13:08**
